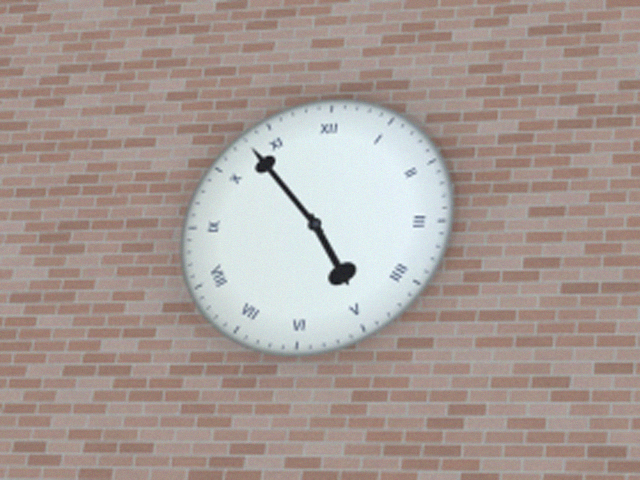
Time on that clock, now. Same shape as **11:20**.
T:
**4:53**
